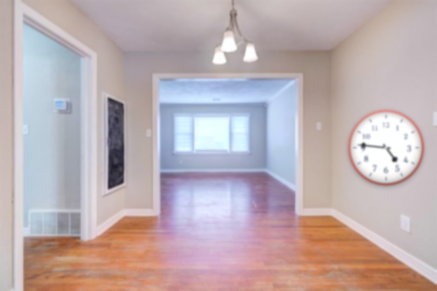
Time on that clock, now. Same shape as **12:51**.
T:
**4:46**
